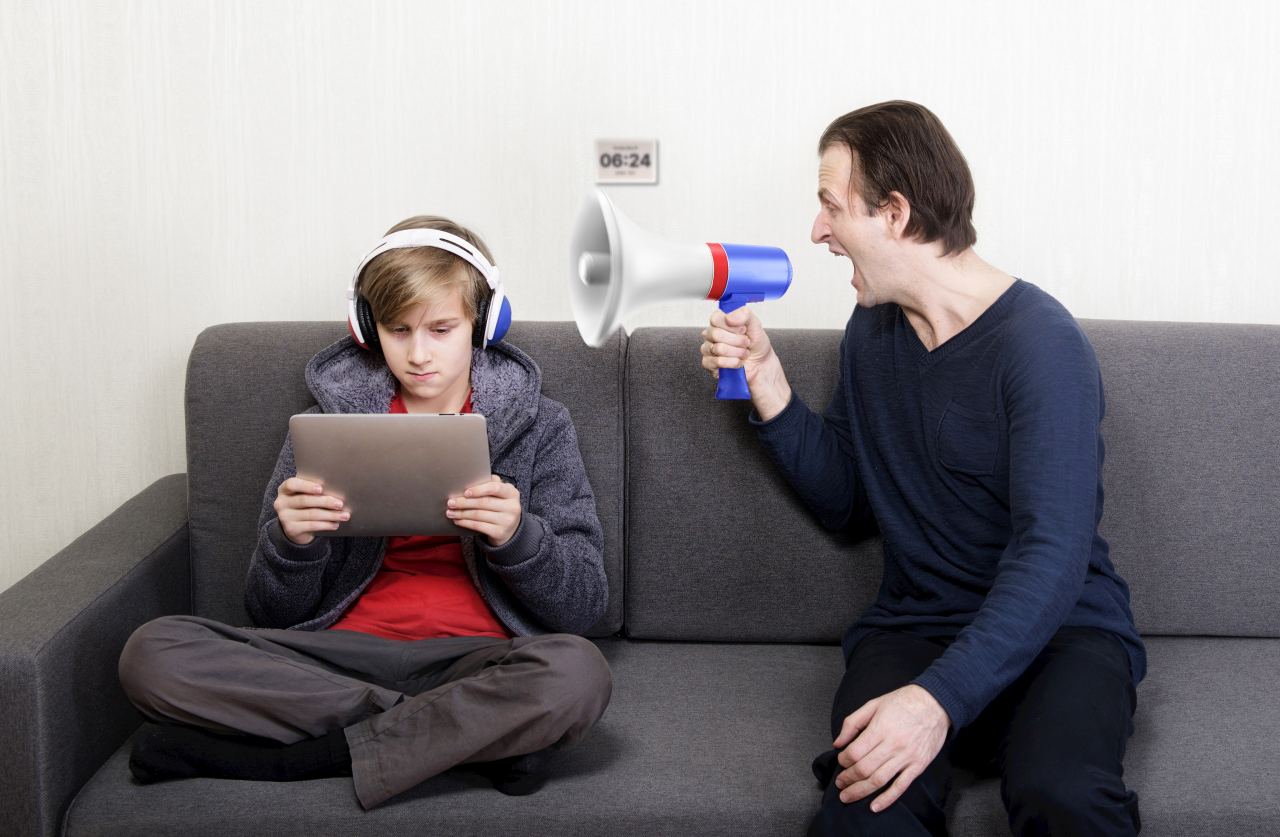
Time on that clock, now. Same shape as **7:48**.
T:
**6:24**
